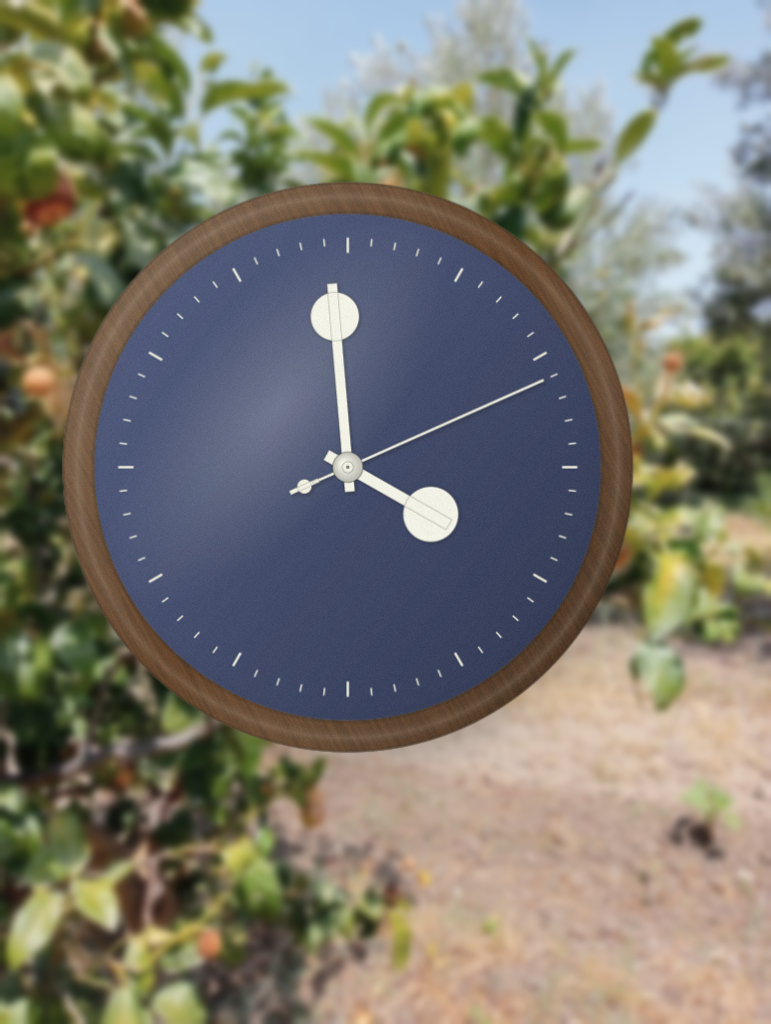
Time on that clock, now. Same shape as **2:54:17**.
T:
**3:59:11**
